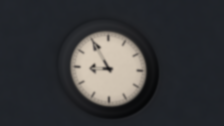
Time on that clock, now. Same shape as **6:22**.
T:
**8:55**
